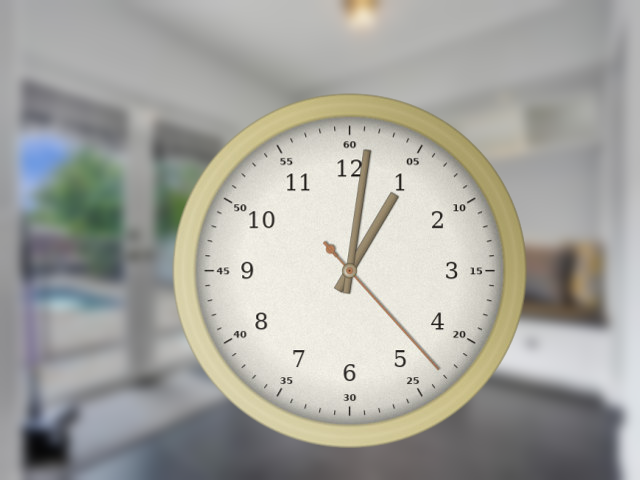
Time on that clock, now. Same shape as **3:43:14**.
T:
**1:01:23**
